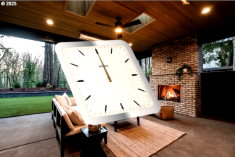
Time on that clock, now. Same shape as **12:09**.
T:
**12:00**
